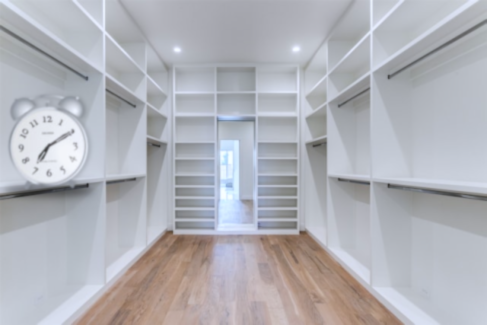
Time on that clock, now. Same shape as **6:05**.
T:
**7:10**
